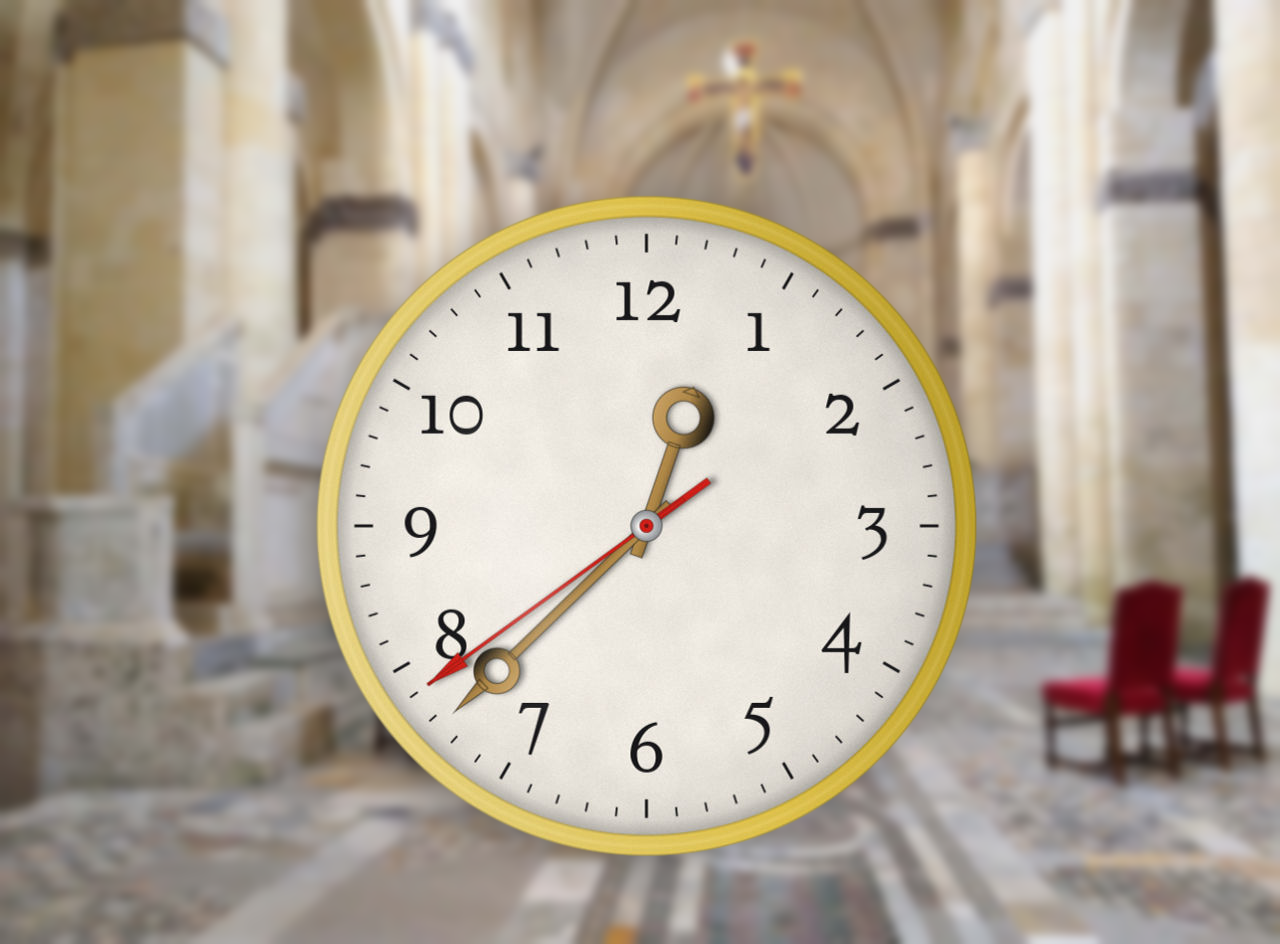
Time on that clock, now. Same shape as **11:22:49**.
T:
**12:37:39**
